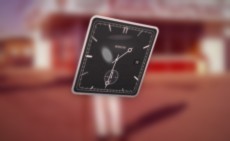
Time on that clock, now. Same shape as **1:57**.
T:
**1:31**
